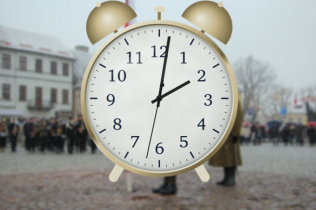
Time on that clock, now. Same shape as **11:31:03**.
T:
**2:01:32**
